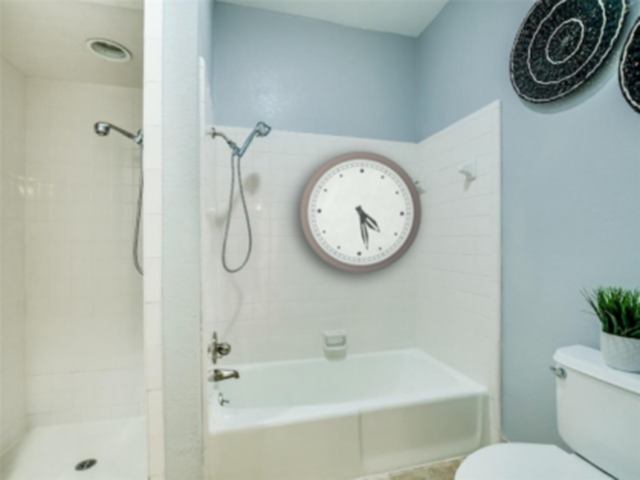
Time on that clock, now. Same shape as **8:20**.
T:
**4:28**
